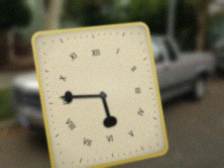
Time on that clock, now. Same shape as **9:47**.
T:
**5:46**
